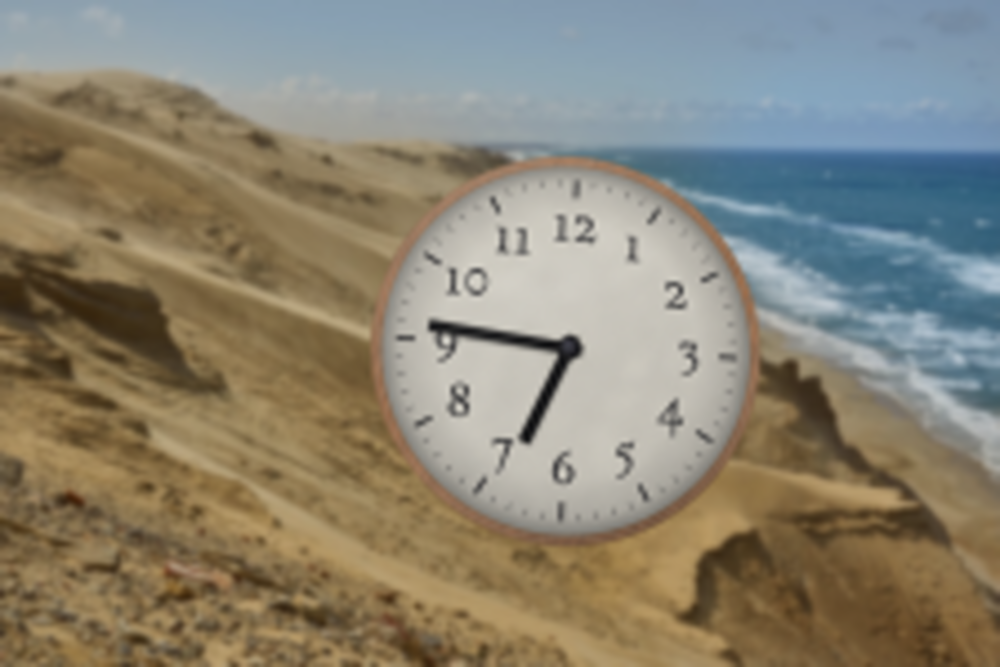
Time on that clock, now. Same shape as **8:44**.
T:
**6:46**
